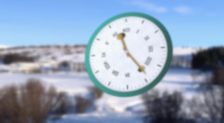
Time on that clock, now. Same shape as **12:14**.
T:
**11:24**
